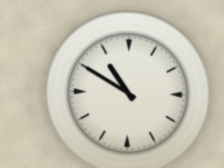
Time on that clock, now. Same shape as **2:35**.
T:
**10:50**
